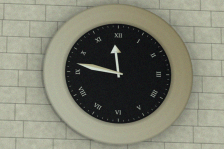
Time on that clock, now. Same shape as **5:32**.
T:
**11:47**
